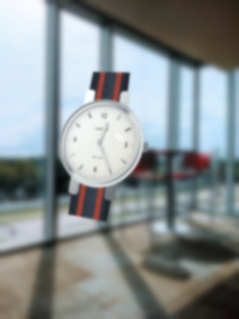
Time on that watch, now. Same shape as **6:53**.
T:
**12:25**
